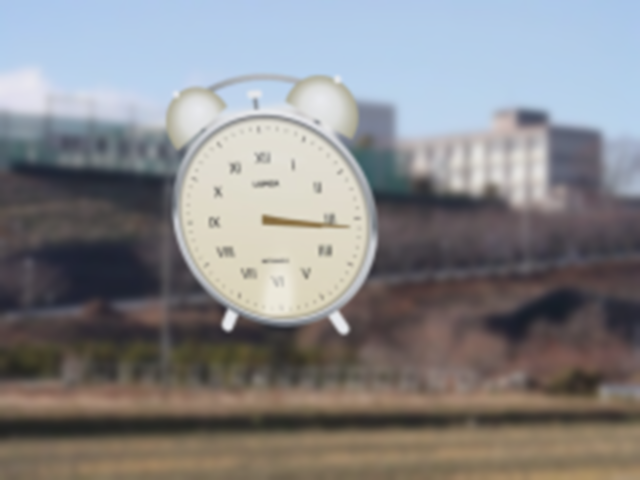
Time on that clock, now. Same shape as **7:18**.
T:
**3:16**
